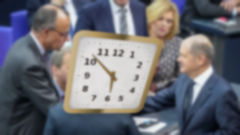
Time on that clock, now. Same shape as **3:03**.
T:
**5:52**
